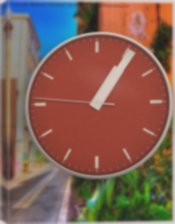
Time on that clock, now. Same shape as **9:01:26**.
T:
**1:05:46**
